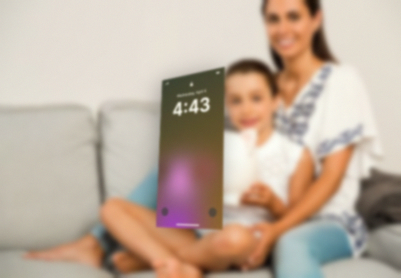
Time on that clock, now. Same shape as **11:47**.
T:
**4:43**
